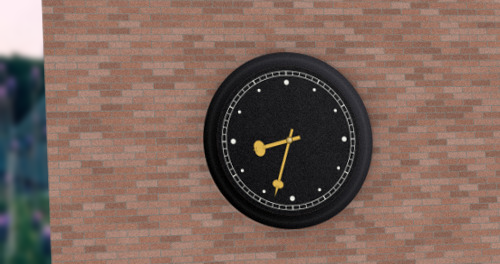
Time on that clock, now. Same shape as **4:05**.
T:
**8:33**
